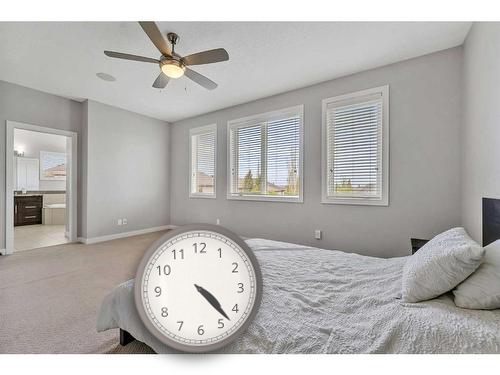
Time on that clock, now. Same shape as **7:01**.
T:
**4:23**
